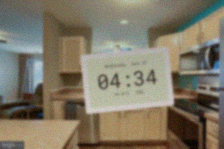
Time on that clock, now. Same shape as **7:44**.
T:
**4:34**
